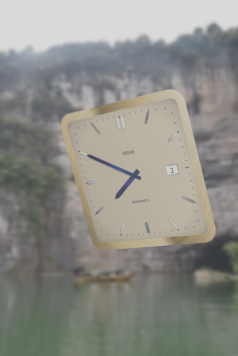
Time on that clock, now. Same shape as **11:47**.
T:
**7:50**
